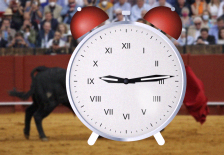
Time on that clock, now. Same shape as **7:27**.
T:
**9:14**
